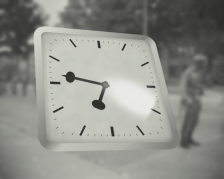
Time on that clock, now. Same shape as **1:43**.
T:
**6:47**
